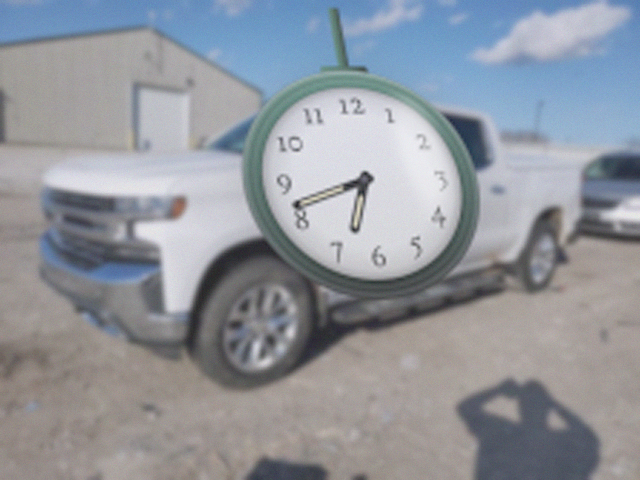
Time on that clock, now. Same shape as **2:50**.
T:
**6:42**
